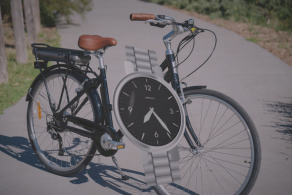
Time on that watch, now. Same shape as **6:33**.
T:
**7:24**
